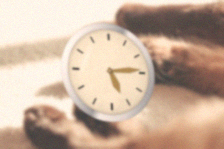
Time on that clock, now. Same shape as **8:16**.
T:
**5:14**
